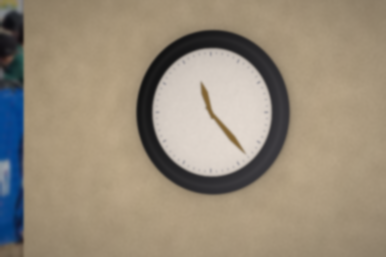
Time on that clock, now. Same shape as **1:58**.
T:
**11:23**
